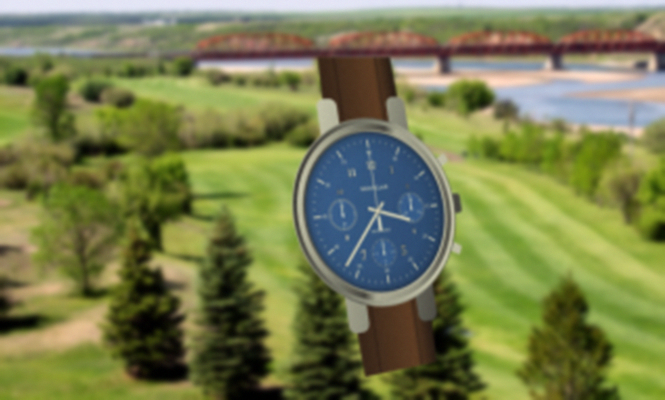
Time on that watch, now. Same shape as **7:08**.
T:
**3:37**
